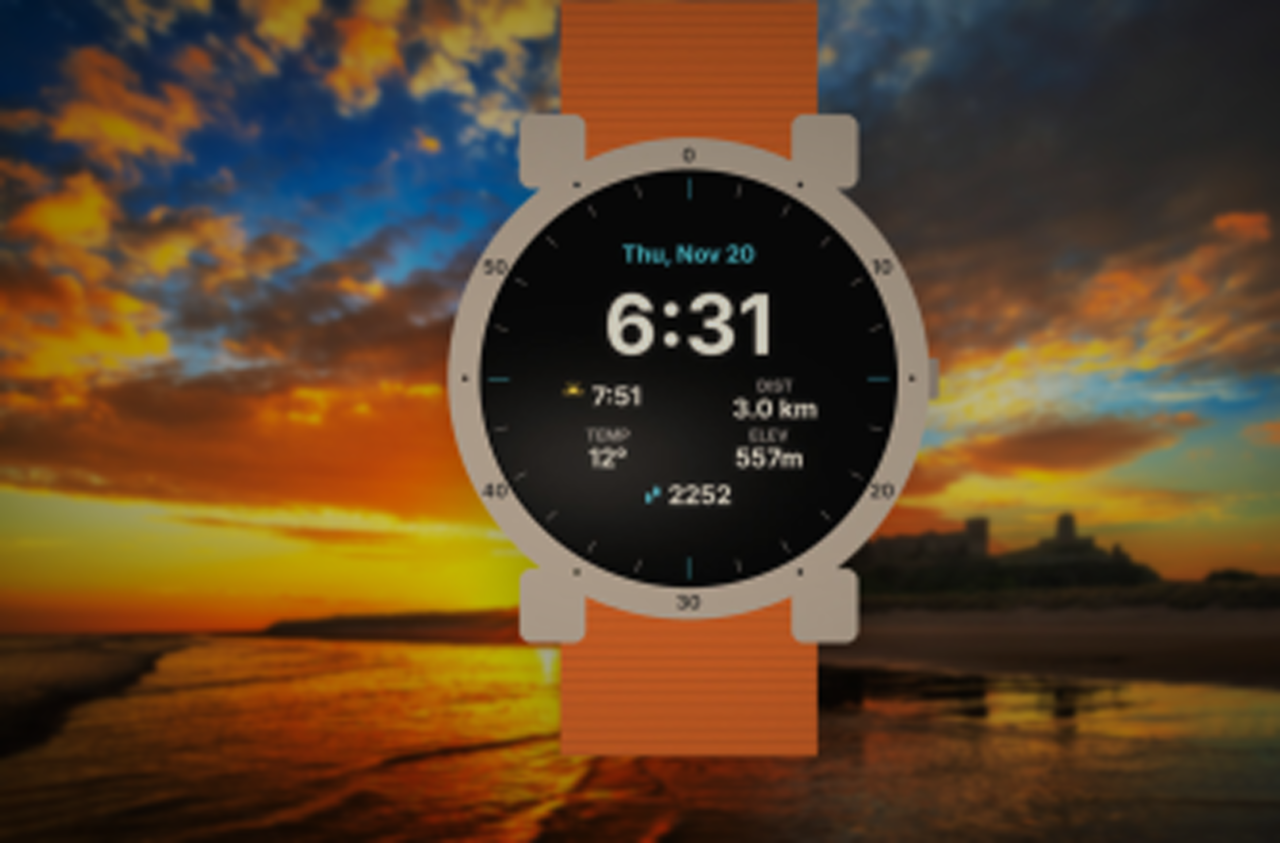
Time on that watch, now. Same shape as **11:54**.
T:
**6:31**
